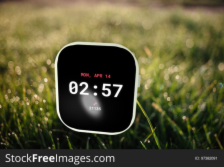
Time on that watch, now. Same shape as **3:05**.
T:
**2:57**
